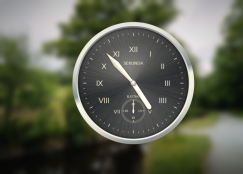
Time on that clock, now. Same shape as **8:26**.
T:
**4:53**
